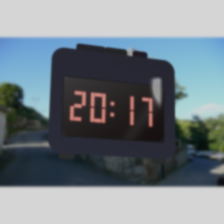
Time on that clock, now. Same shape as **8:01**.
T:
**20:17**
